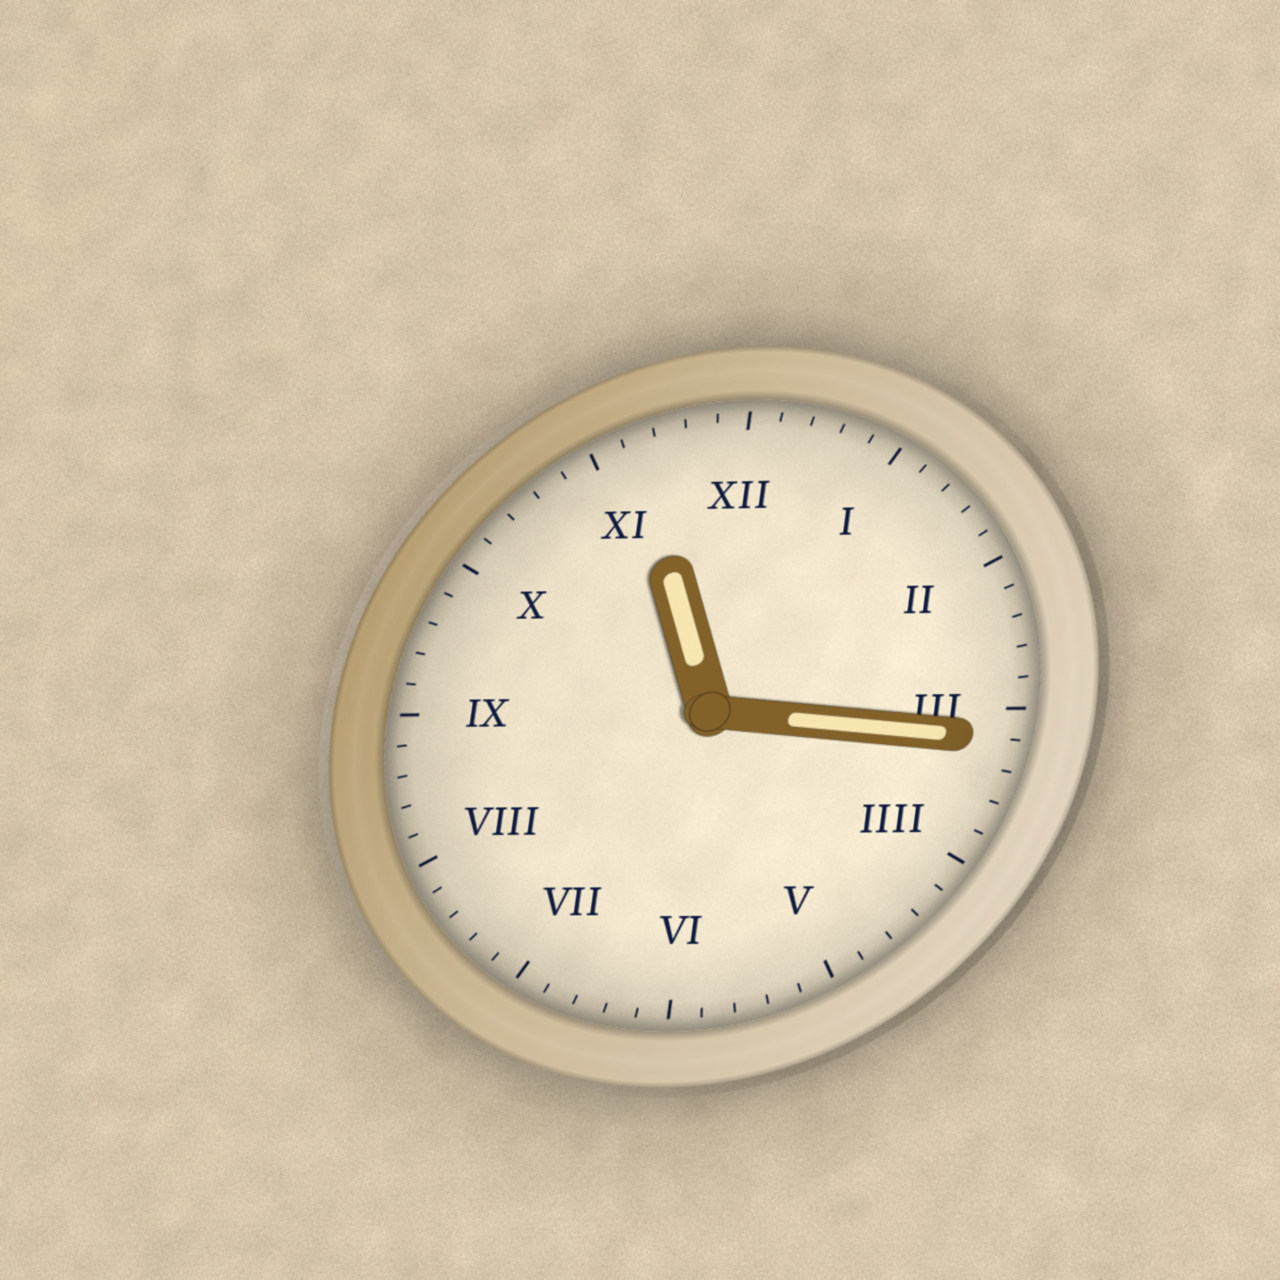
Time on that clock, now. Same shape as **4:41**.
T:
**11:16**
